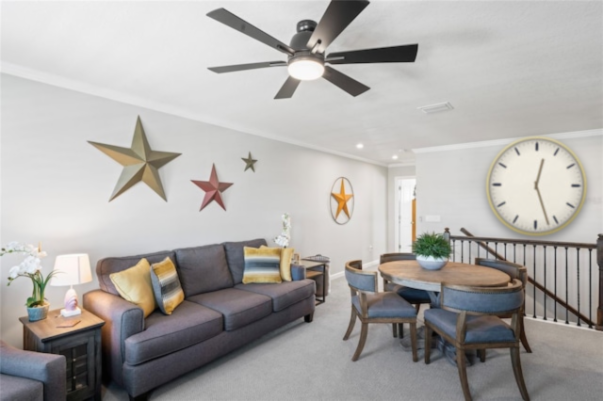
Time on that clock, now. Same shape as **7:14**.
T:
**12:27**
